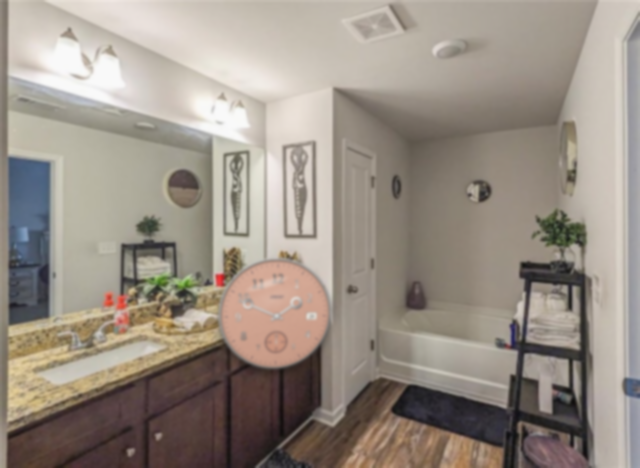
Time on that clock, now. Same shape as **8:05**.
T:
**1:49**
